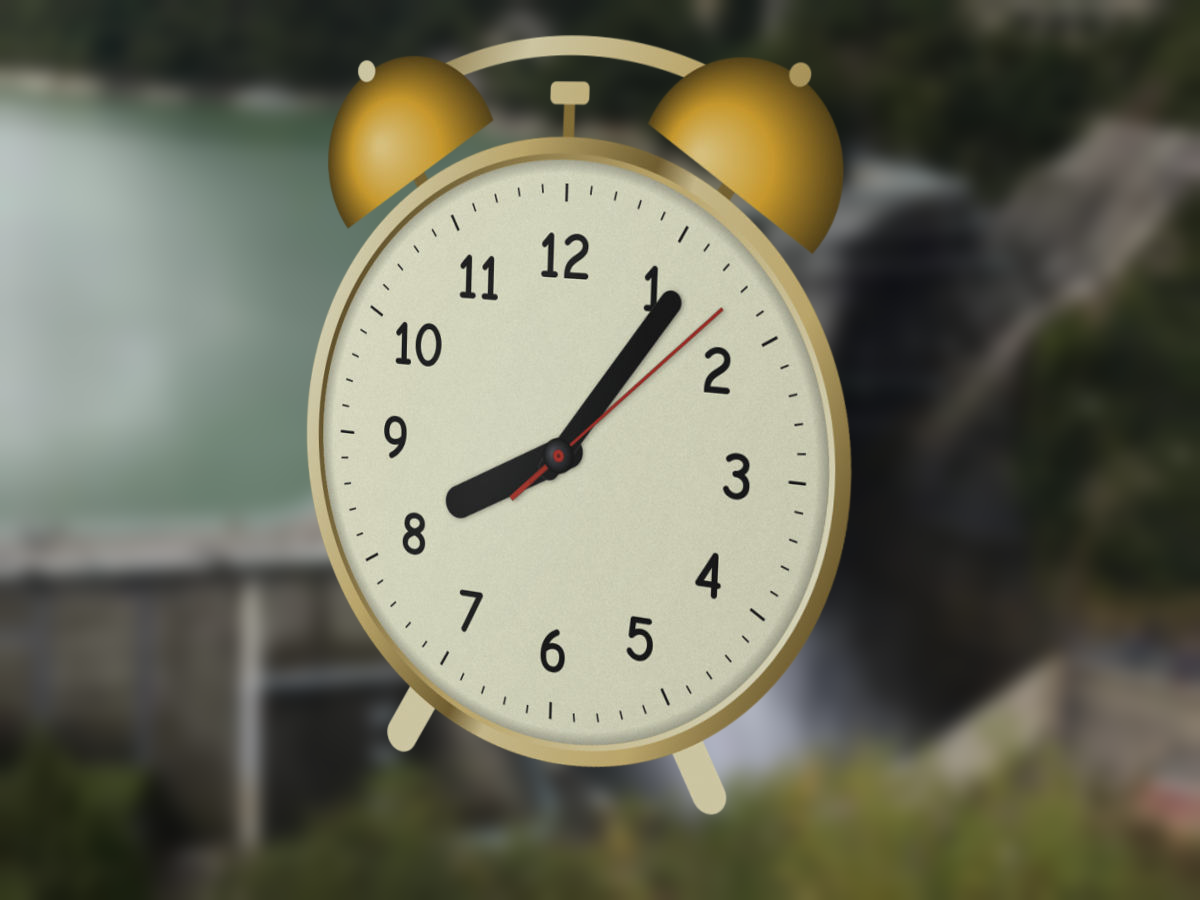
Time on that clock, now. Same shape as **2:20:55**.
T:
**8:06:08**
